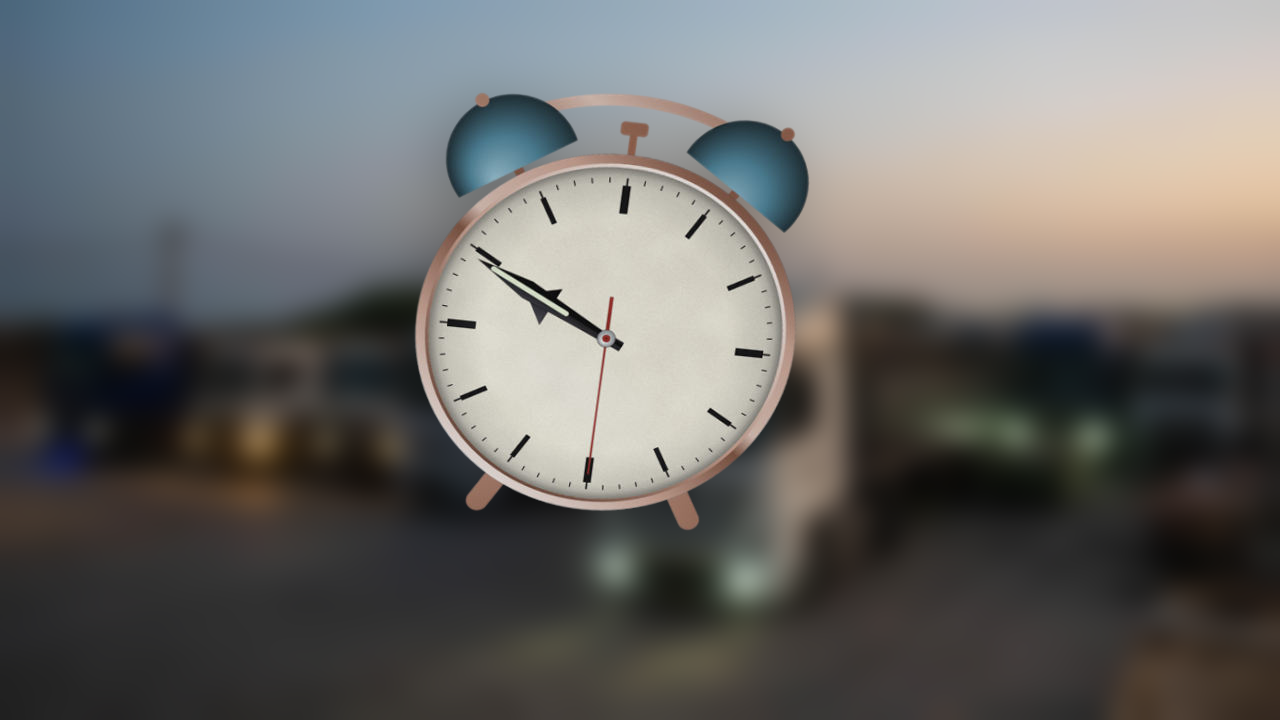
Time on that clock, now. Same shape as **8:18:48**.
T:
**9:49:30**
